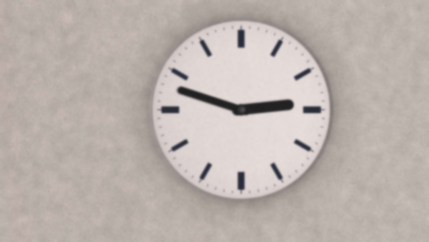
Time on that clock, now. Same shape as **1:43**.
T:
**2:48**
